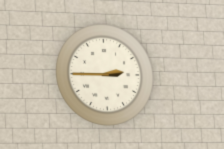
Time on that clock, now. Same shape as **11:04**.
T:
**2:45**
